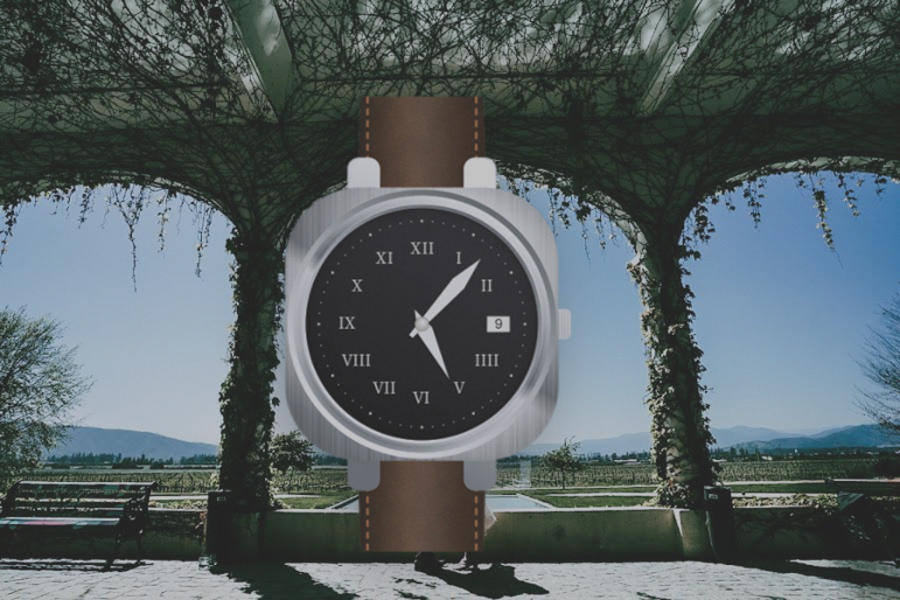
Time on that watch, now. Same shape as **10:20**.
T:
**5:07**
